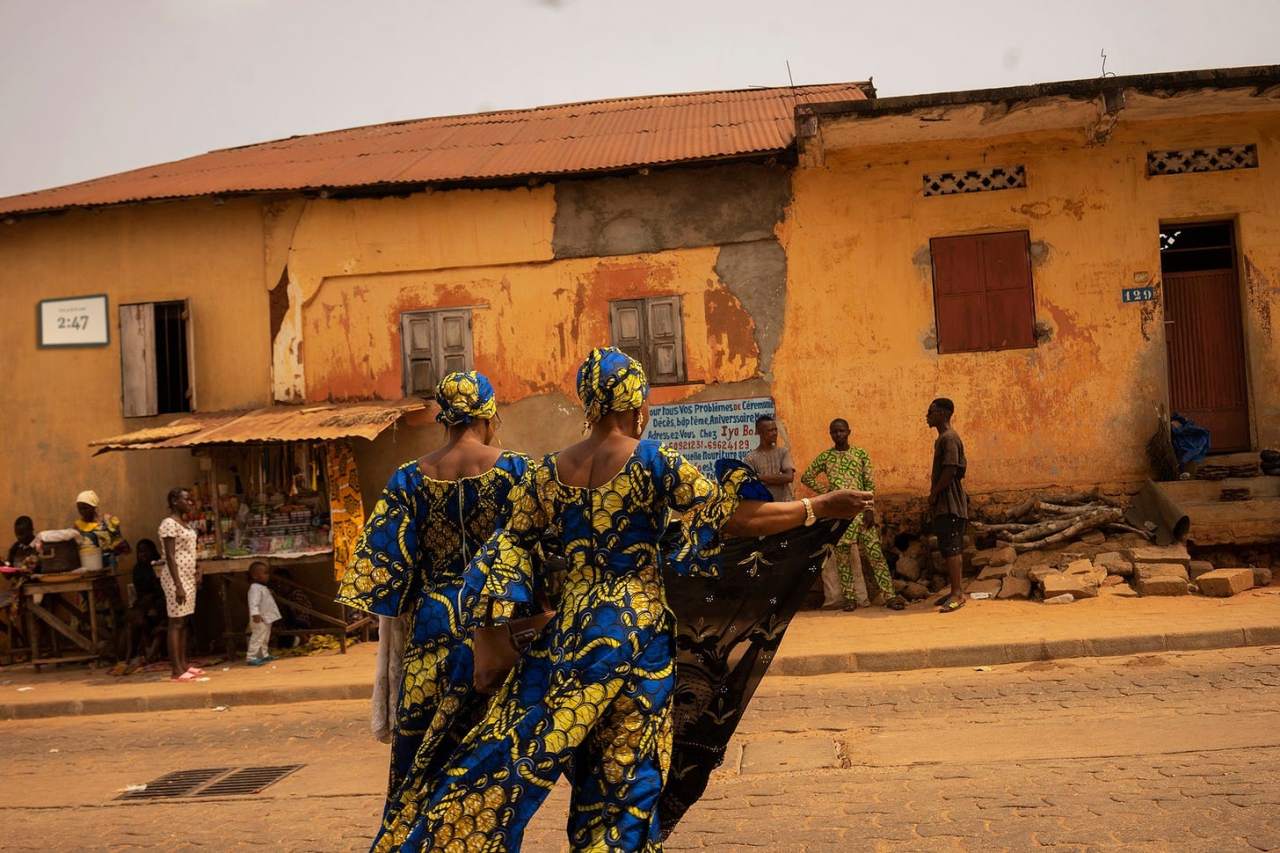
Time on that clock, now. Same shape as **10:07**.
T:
**2:47**
